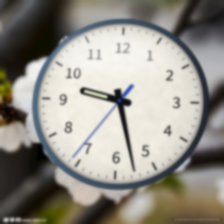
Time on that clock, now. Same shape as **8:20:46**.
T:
**9:27:36**
